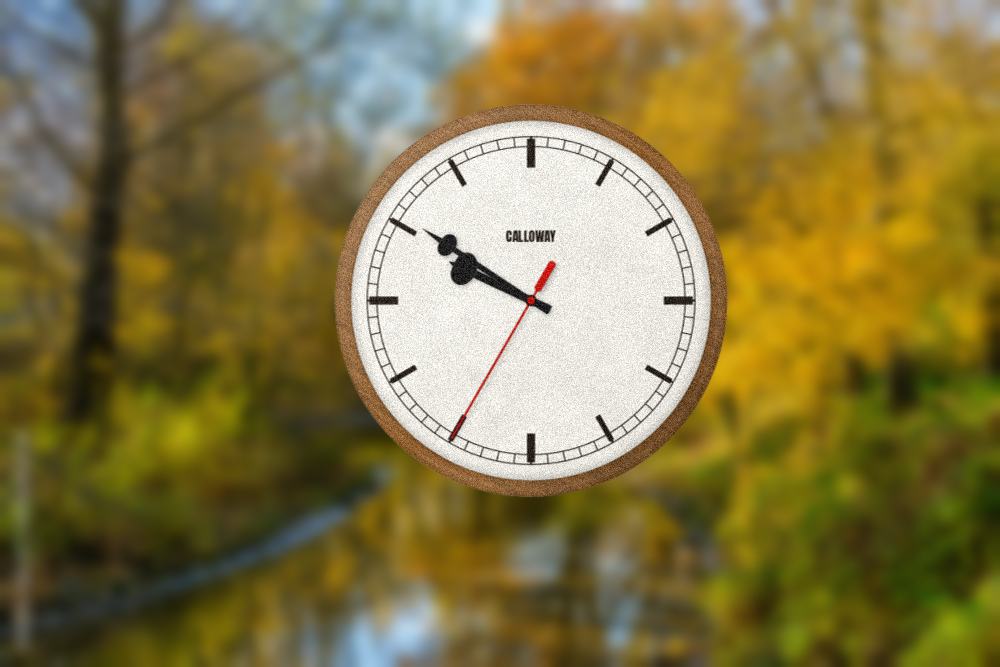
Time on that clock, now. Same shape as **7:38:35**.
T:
**9:50:35**
